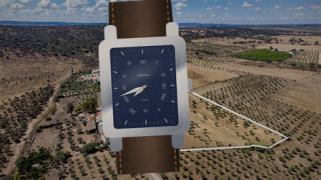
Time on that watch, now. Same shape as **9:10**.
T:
**7:42**
